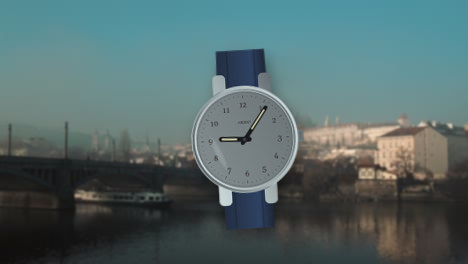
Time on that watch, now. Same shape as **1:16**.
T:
**9:06**
